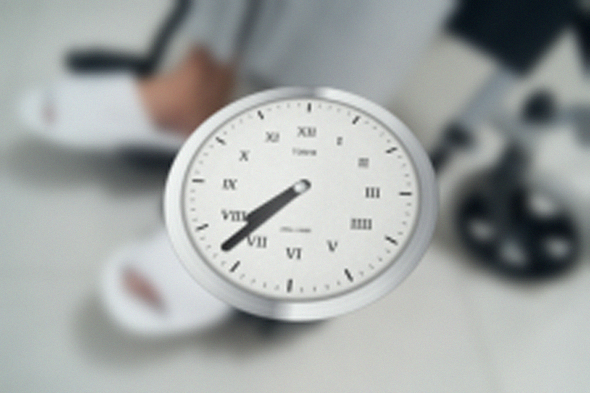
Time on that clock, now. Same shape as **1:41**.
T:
**7:37**
